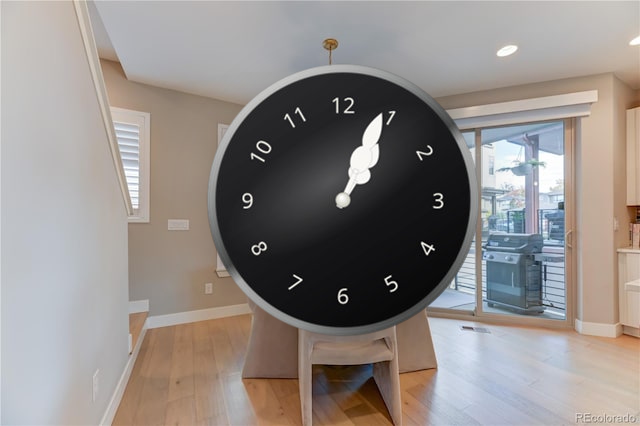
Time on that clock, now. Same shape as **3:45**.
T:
**1:04**
